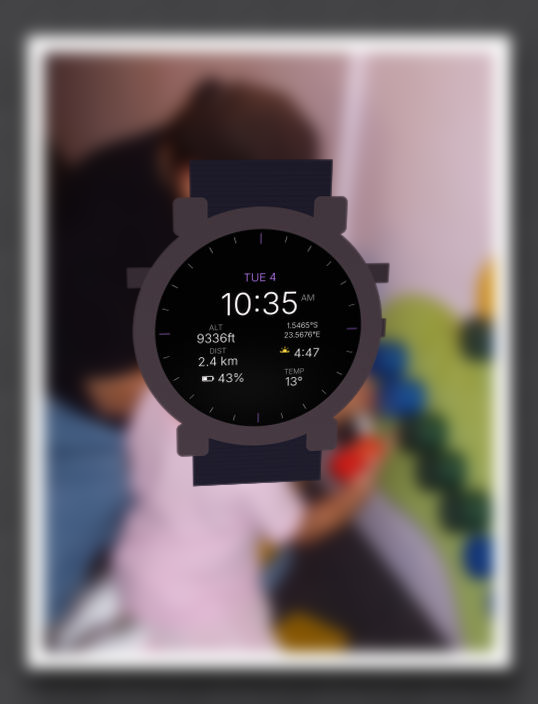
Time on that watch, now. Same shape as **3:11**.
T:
**10:35**
